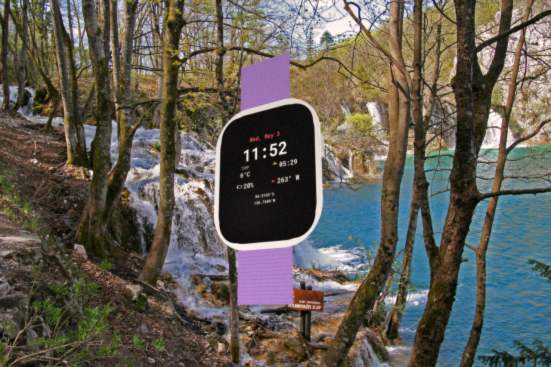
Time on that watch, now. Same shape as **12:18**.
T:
**11:52**
